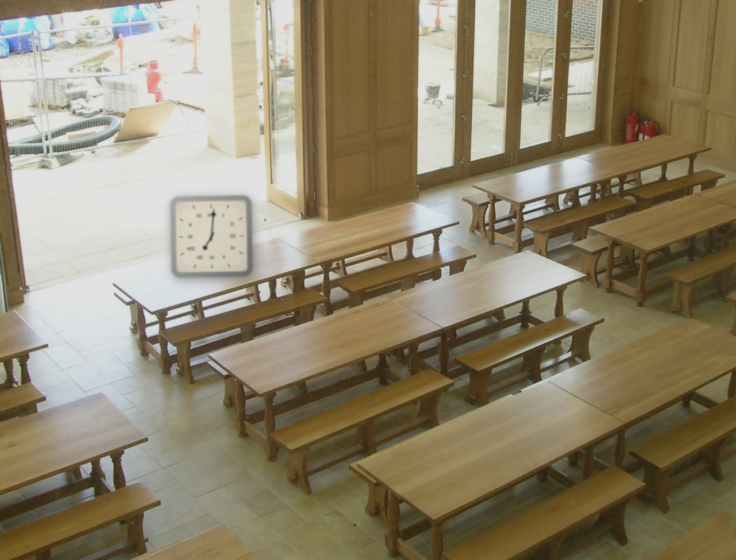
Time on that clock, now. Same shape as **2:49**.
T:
**7:01**
